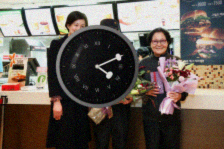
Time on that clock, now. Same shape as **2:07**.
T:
**4:11**
